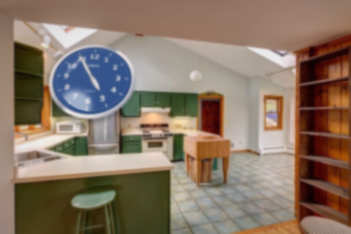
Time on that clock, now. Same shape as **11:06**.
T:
**4:55**
